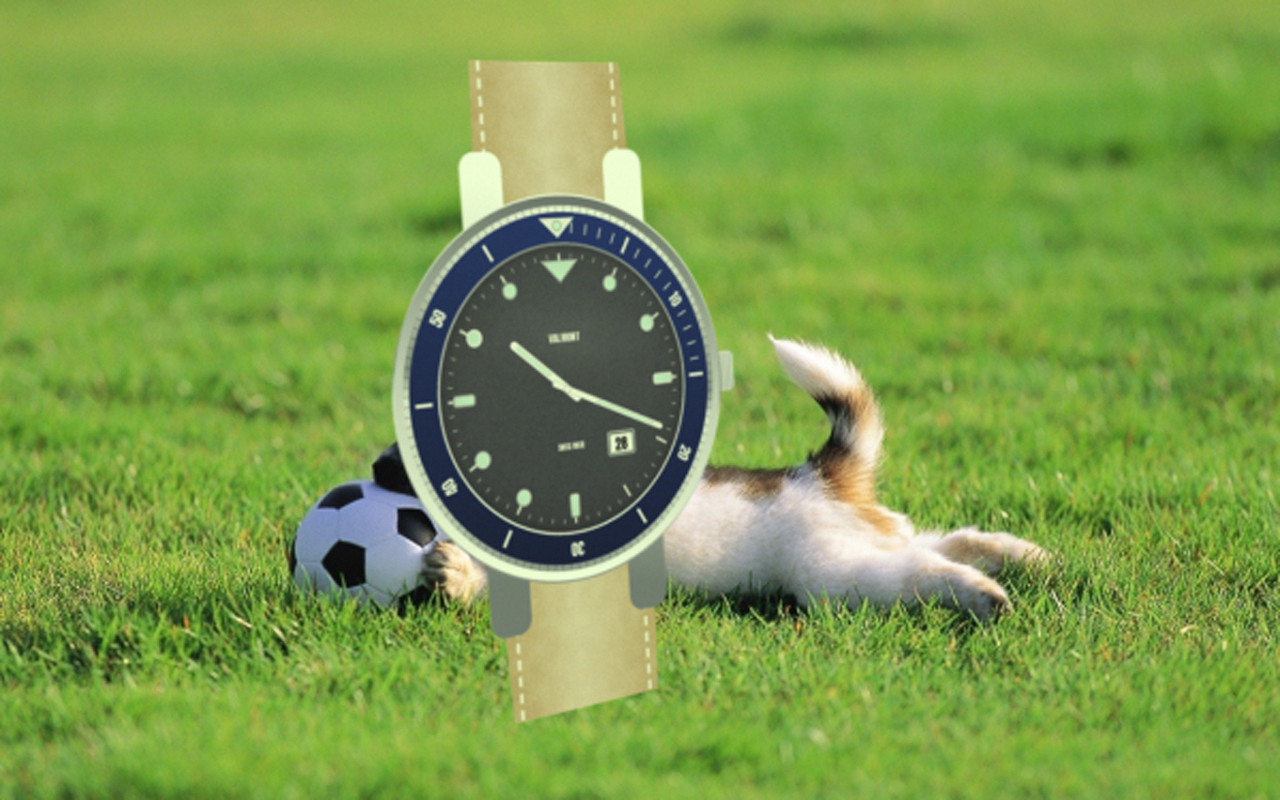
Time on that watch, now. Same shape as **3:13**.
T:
**10:19**
